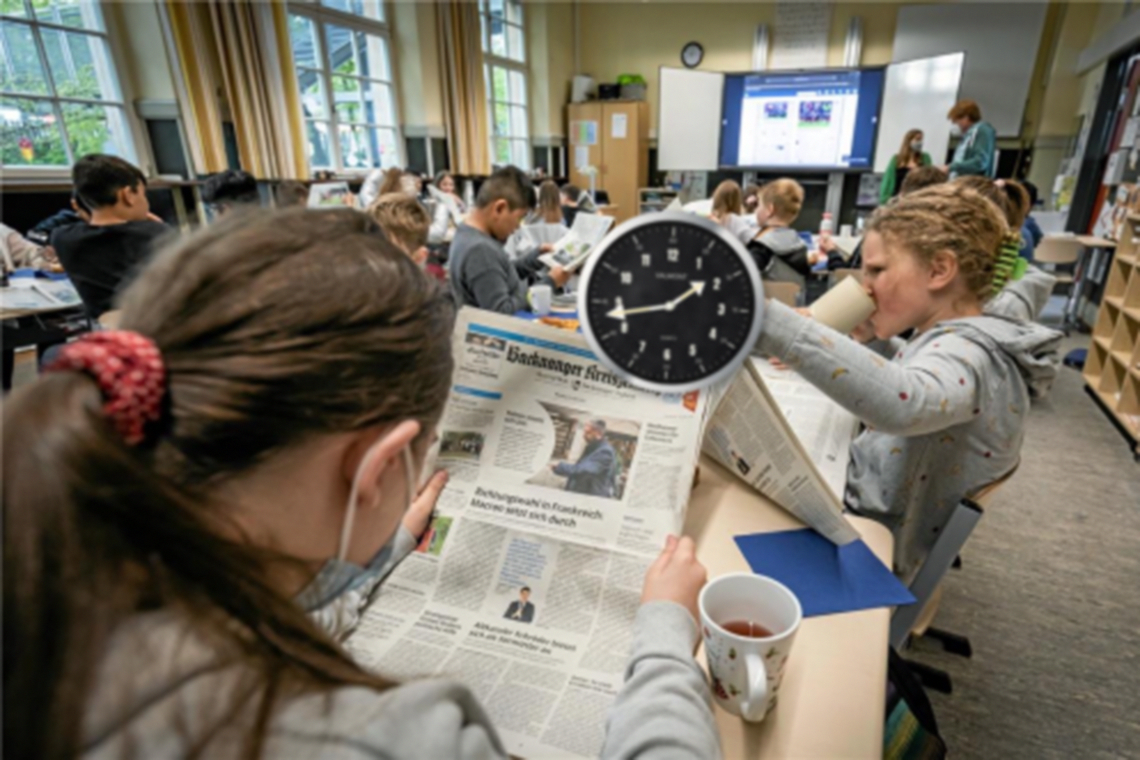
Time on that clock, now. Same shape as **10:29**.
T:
**1:43**
